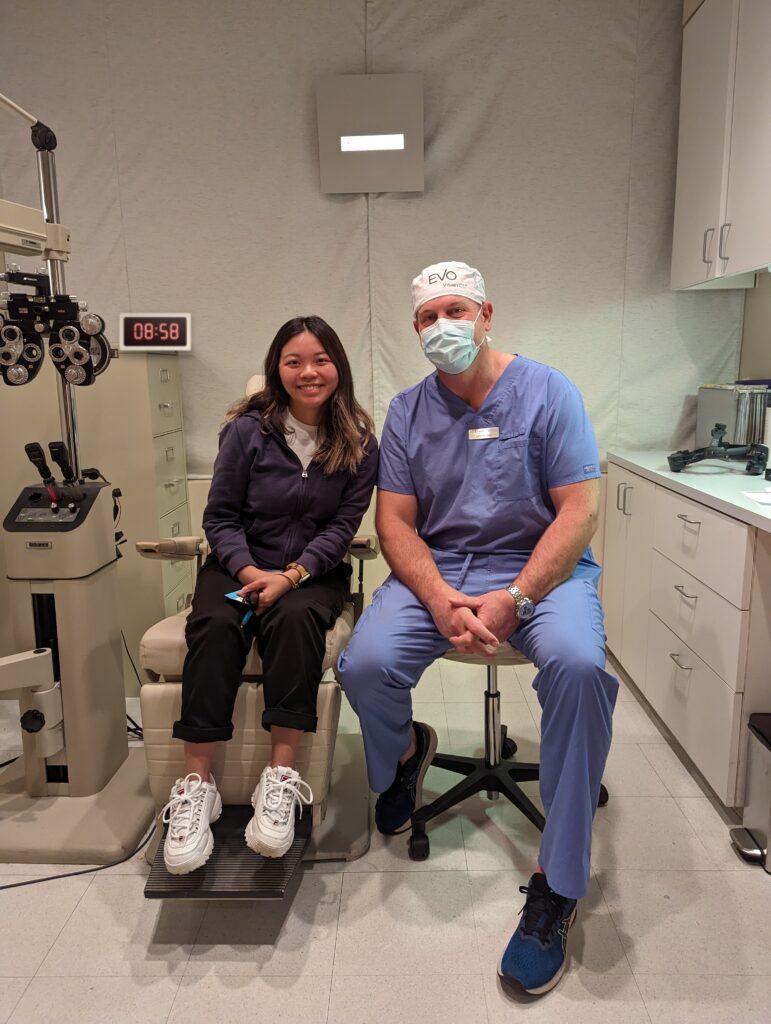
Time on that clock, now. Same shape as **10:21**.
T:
**8:58**
